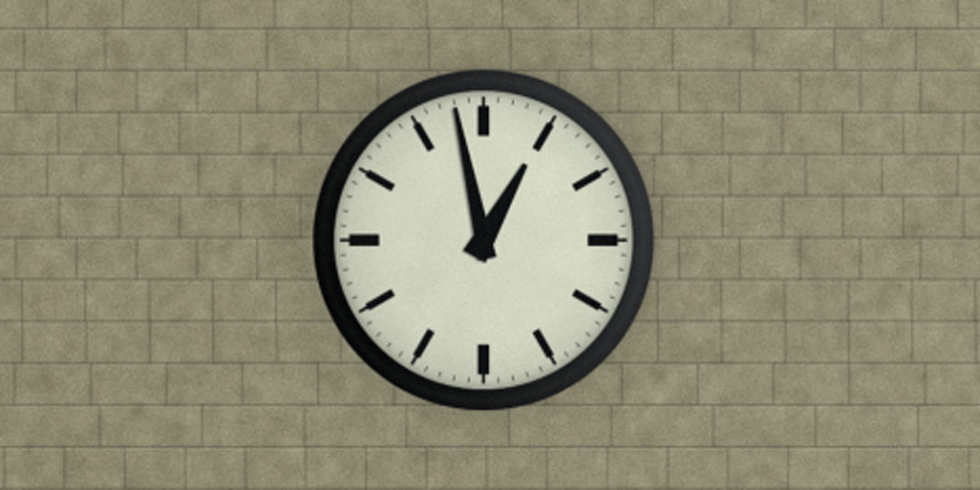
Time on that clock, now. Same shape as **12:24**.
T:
**12:58**
